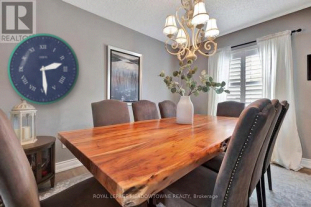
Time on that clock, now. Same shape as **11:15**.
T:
**2:29**
